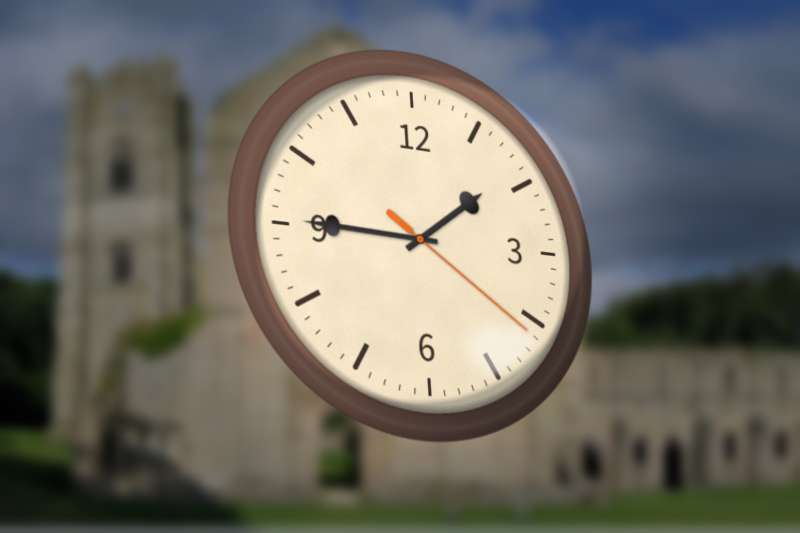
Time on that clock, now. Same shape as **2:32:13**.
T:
**1:45:21**
